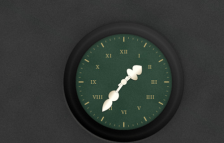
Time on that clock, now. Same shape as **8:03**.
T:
**1:36**
